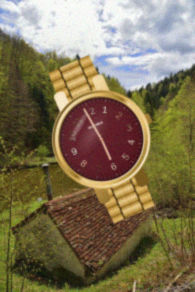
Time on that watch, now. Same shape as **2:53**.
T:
**5:59**
